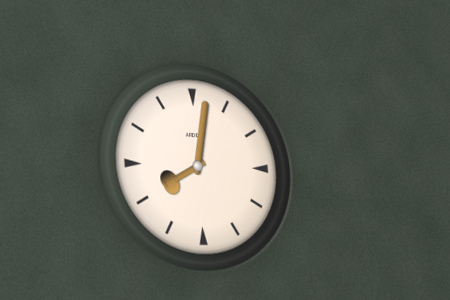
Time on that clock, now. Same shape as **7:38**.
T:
**8:02**
